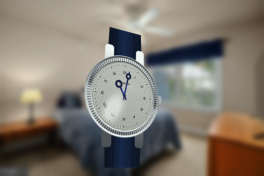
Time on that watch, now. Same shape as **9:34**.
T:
**11:02**
